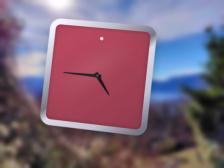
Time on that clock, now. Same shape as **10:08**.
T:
**4:45**
